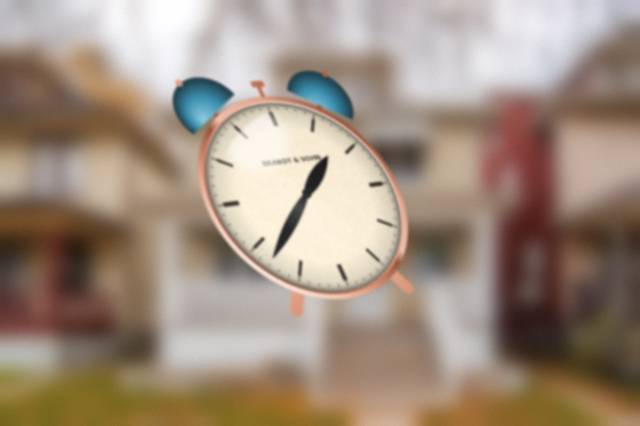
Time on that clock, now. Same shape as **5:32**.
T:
**1:38**
